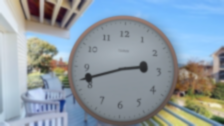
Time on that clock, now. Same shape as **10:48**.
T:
**2:42**
